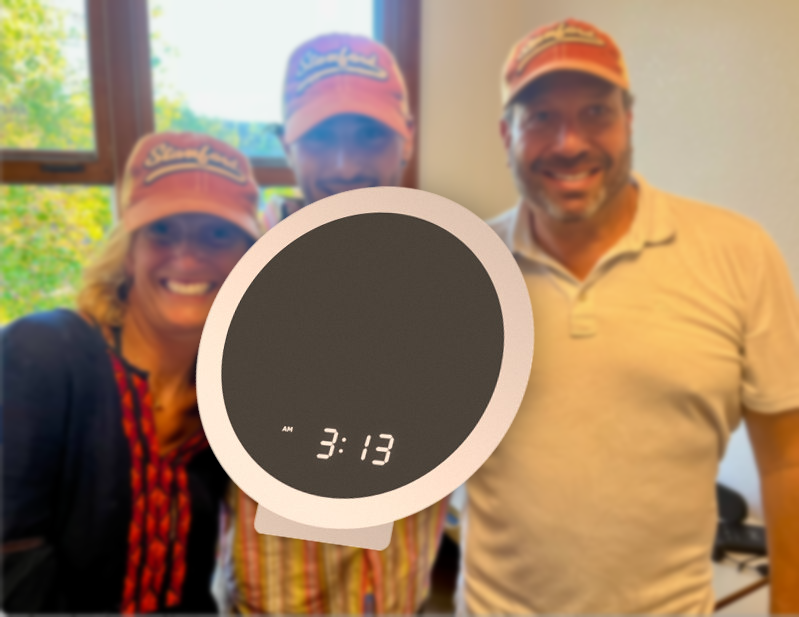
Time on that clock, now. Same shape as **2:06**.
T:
**3:13**
